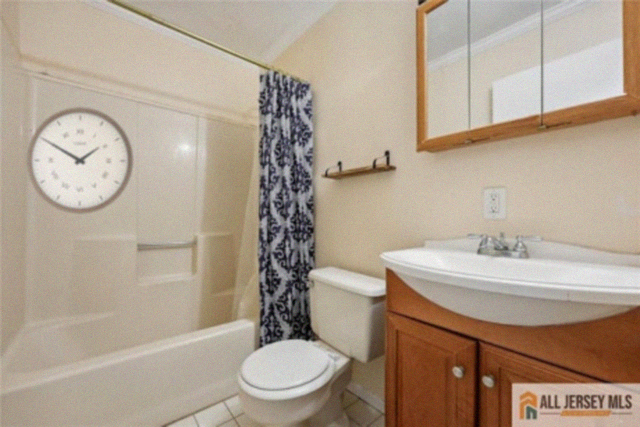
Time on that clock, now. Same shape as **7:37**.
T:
**1:50**
